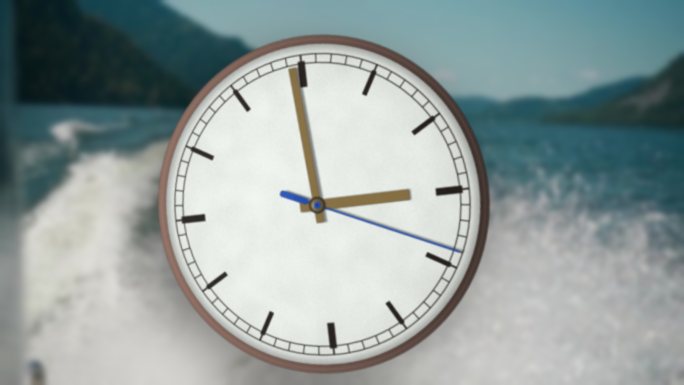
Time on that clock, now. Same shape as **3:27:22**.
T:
**2:59:19**
